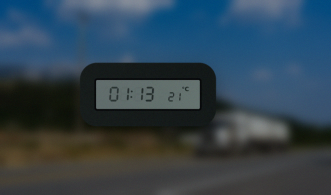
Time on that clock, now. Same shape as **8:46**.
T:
**1:13**
